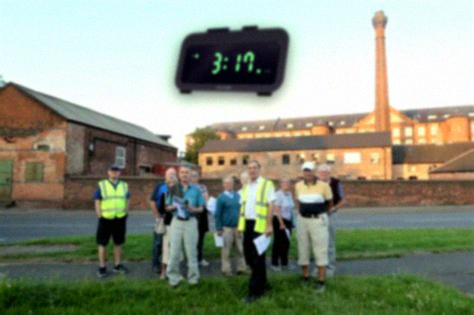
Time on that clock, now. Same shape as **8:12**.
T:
**3:17**
